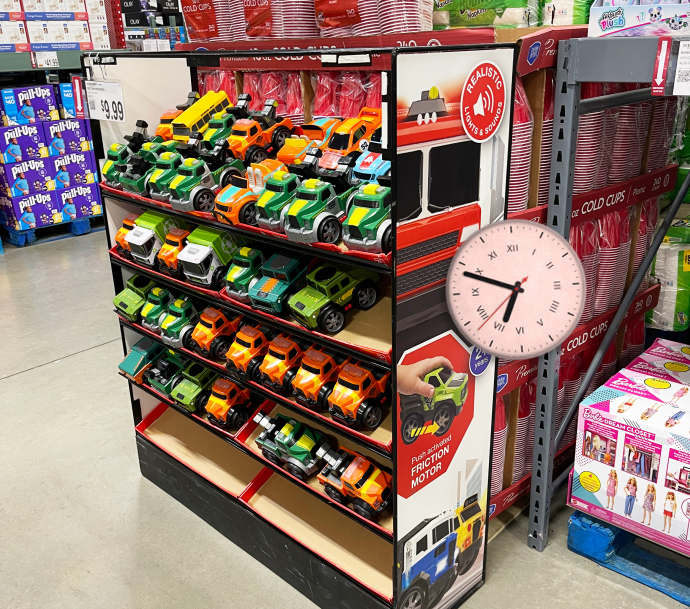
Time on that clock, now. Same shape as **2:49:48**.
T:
**6:48:38**
